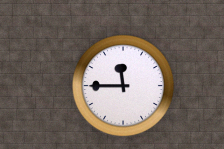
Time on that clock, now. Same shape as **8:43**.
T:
**11:45**
